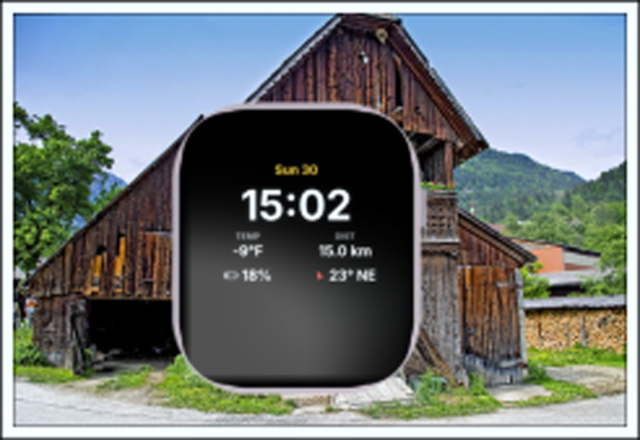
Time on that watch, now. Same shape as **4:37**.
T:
**15:02**
